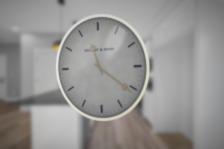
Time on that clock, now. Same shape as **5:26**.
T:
**11:21**
